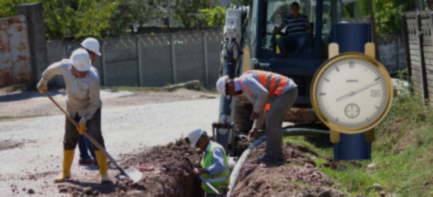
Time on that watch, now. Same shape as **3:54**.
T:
**8:11**
